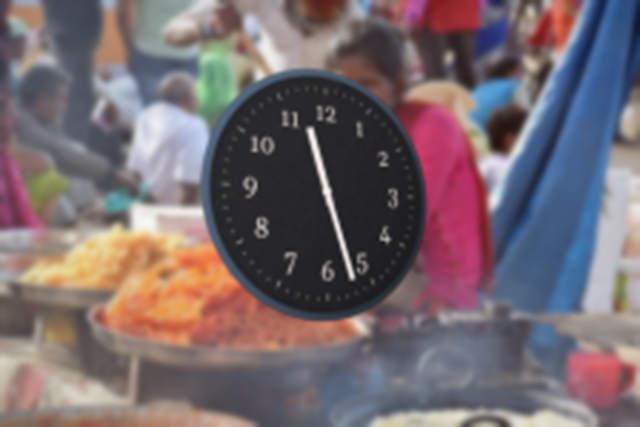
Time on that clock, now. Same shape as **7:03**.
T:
**11:27**
